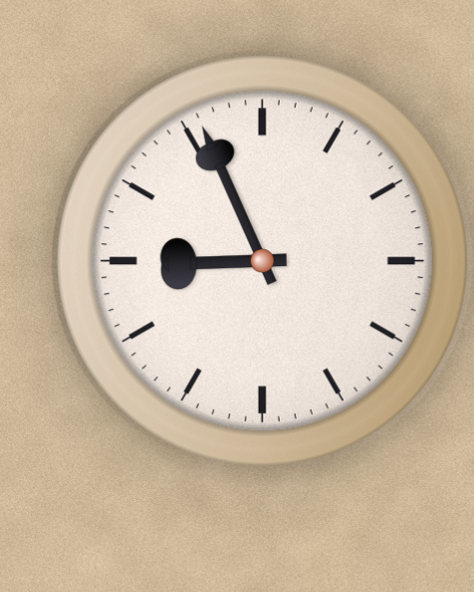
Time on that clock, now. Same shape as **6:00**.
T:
**8:56**
